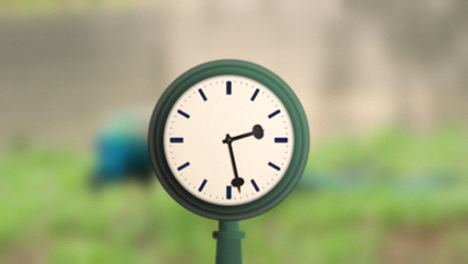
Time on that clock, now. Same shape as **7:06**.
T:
**2:28**
